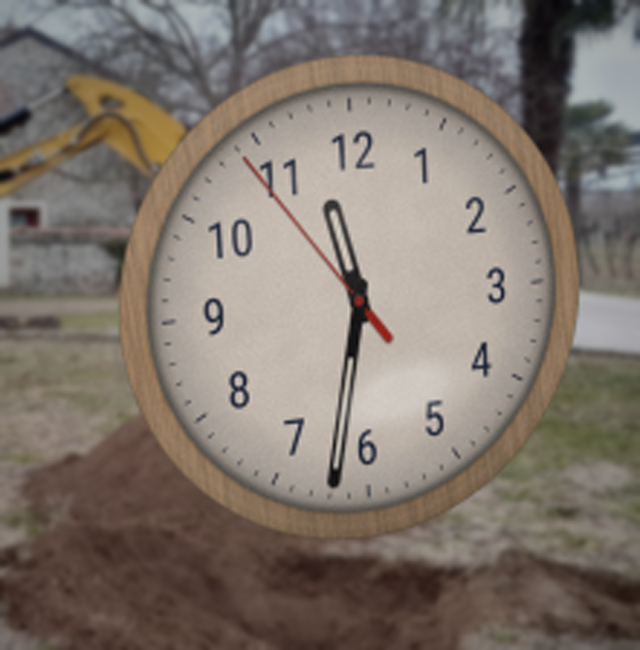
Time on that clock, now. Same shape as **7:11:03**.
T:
**11:31:54**
